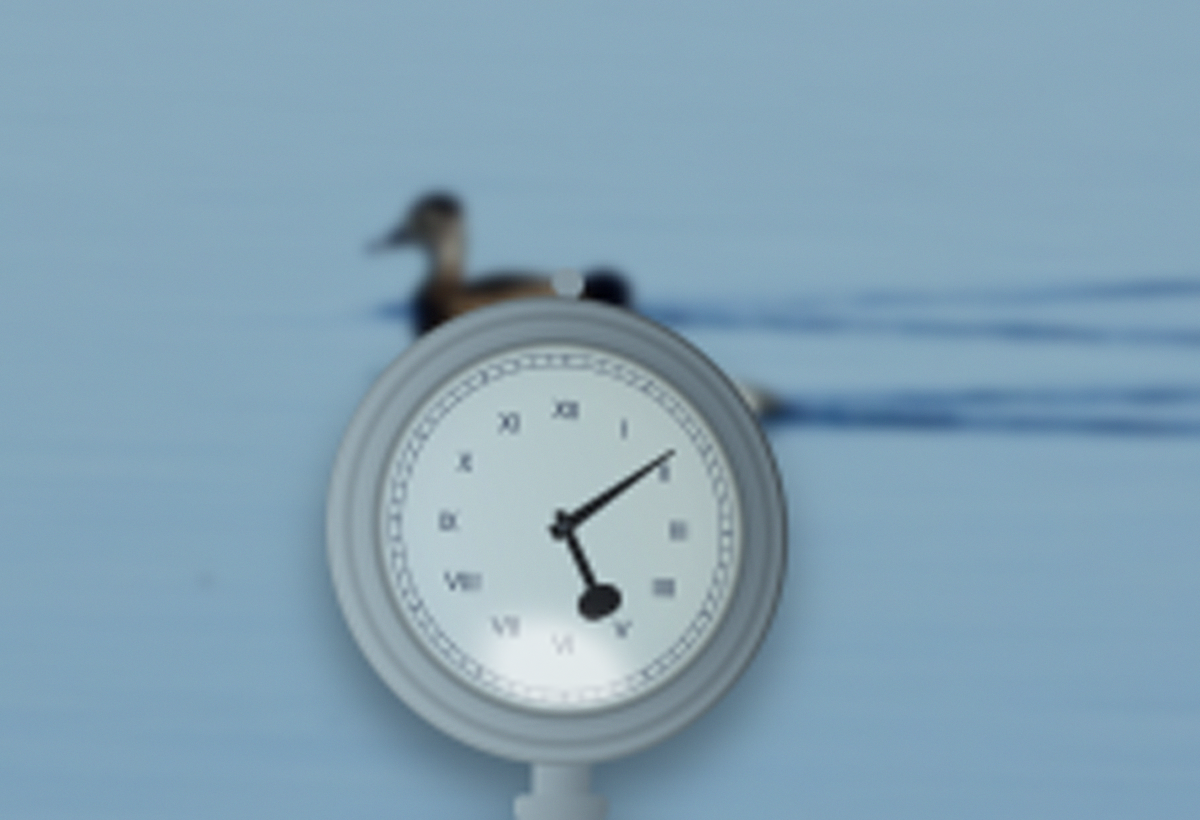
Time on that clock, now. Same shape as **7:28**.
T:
**5:09**
